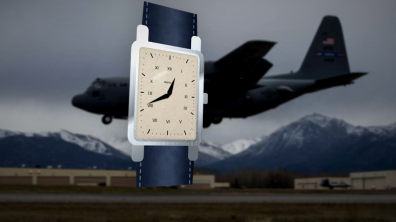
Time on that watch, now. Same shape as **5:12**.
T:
**12:41**
